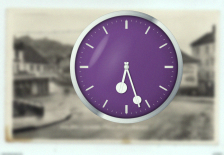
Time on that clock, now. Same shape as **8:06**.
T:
**6:27**
